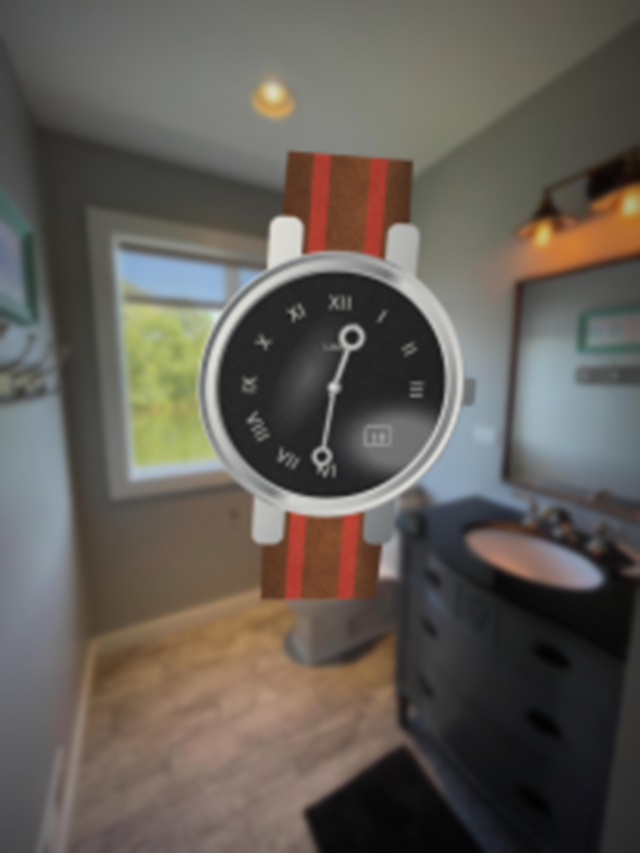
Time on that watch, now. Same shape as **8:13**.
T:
**12:31**
